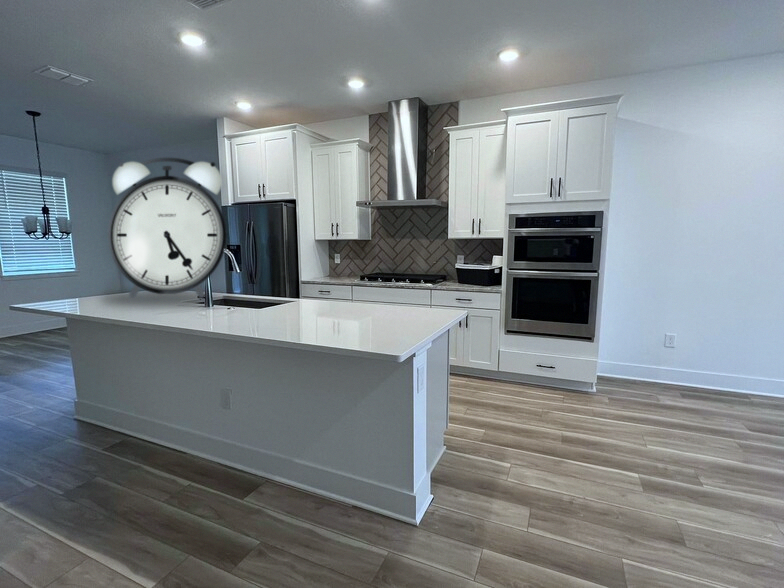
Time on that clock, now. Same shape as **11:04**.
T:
**5:24**
